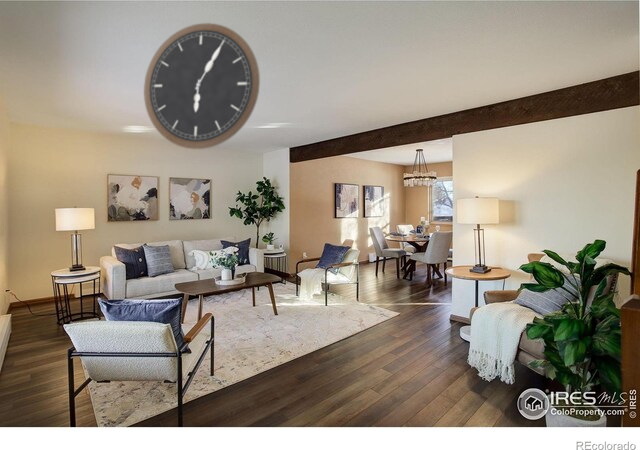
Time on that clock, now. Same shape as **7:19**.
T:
**6:05**
